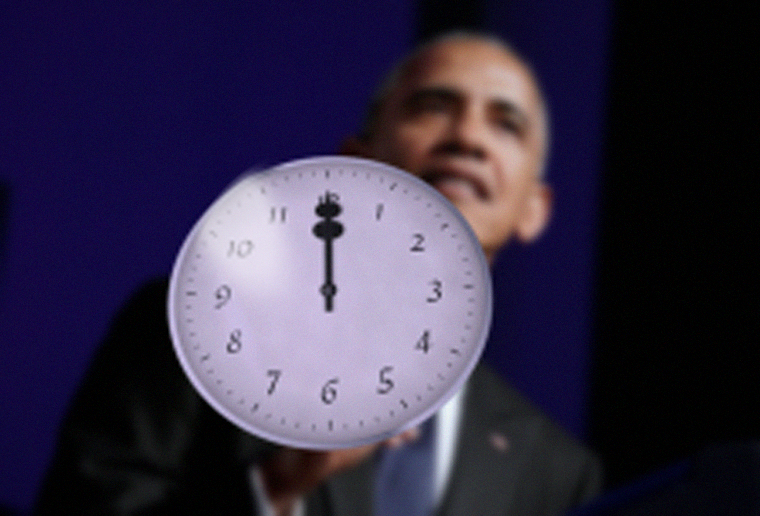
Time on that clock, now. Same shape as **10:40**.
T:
**12:00**
